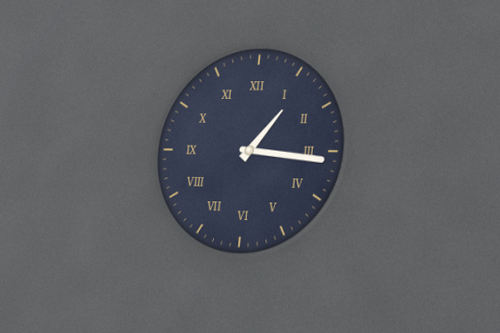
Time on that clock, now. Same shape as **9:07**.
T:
**1:16**
